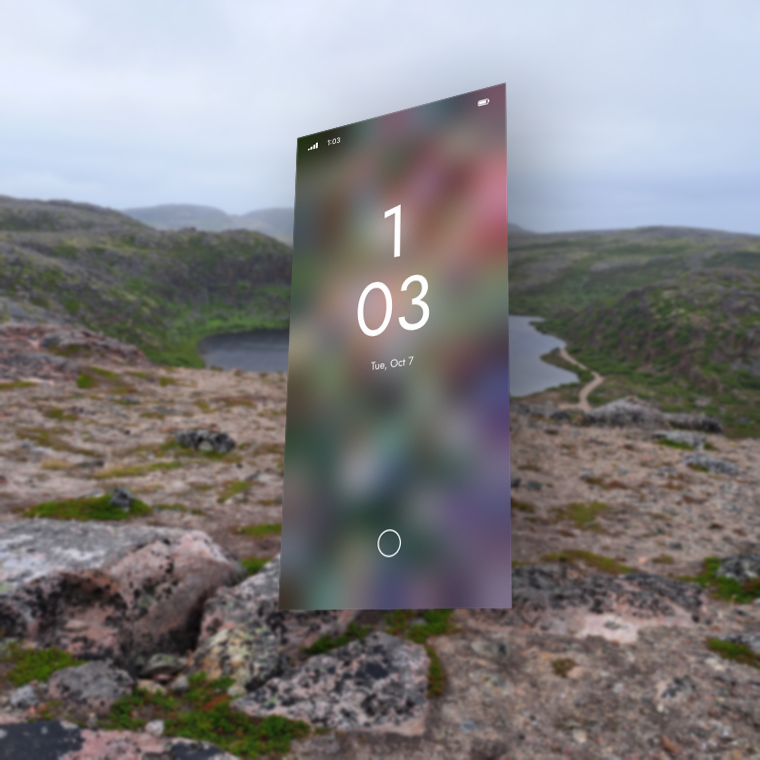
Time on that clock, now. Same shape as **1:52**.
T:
**1:03**
